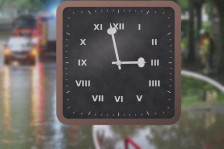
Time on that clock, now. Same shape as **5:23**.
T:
**2:58**
